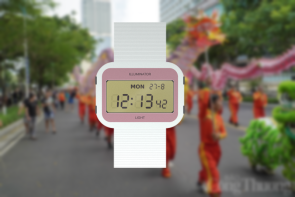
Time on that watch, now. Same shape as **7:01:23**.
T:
**12:13:42**
